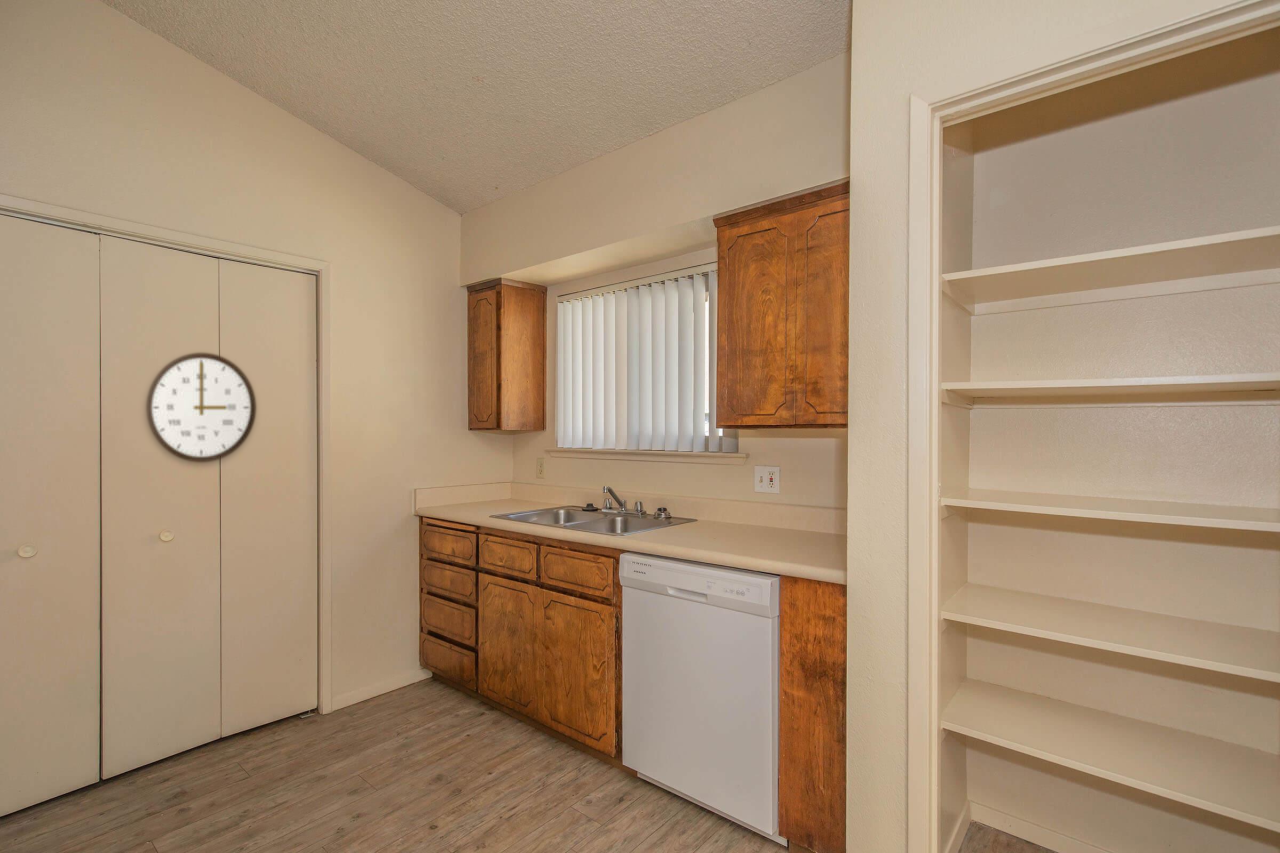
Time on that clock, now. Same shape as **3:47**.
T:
**3:00**
